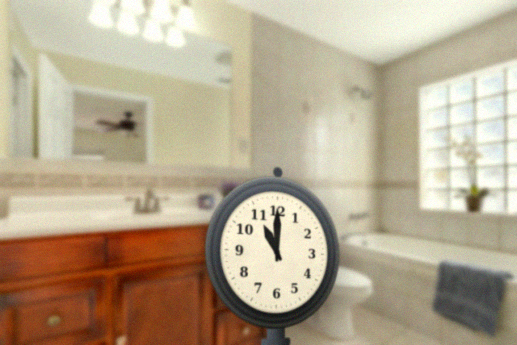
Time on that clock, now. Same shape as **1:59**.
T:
**11:00**
